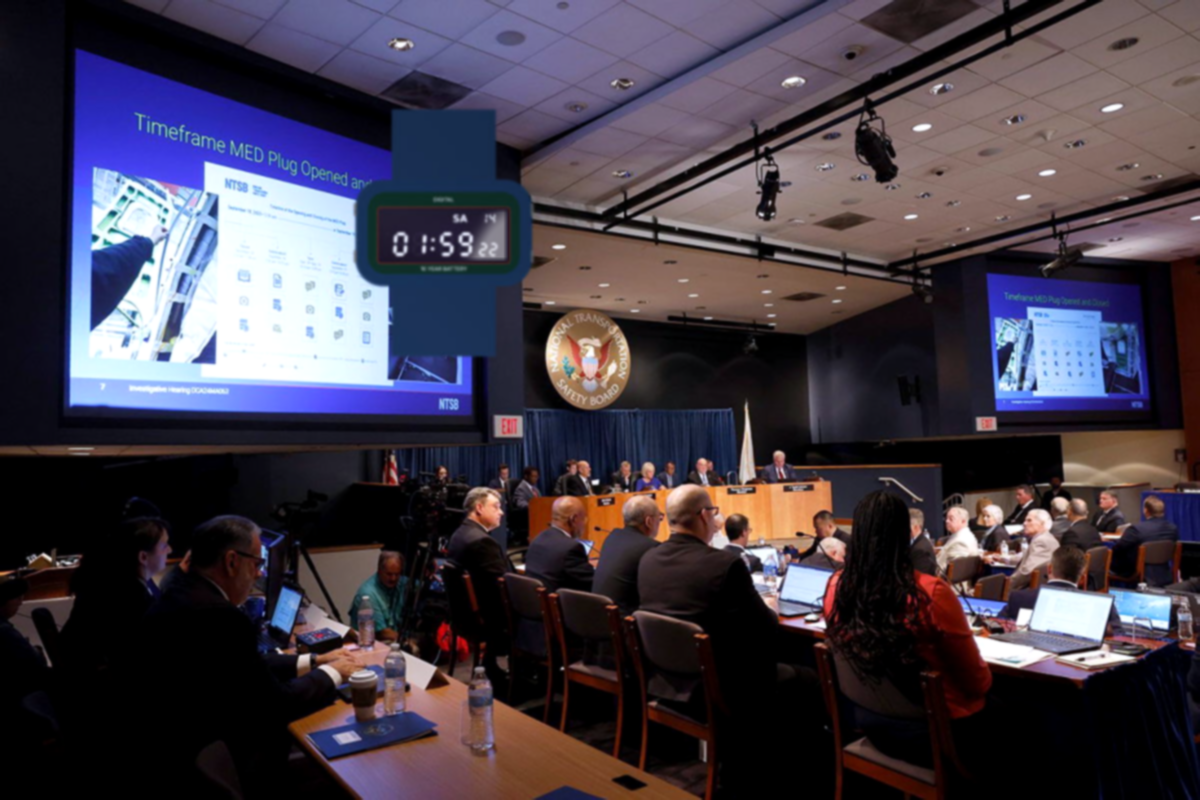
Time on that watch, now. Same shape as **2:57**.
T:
**1:59**
